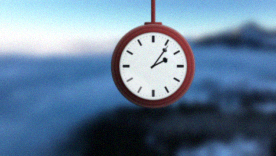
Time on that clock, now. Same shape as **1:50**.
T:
**2:06**
